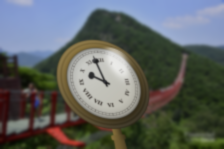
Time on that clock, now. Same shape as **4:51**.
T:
**9:58**
